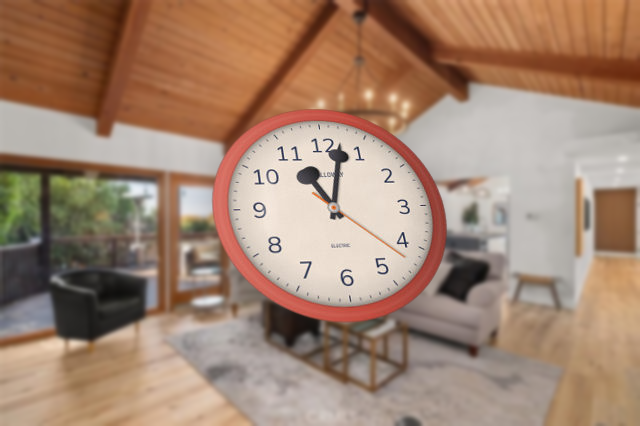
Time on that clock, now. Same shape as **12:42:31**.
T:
**11:02:22**
